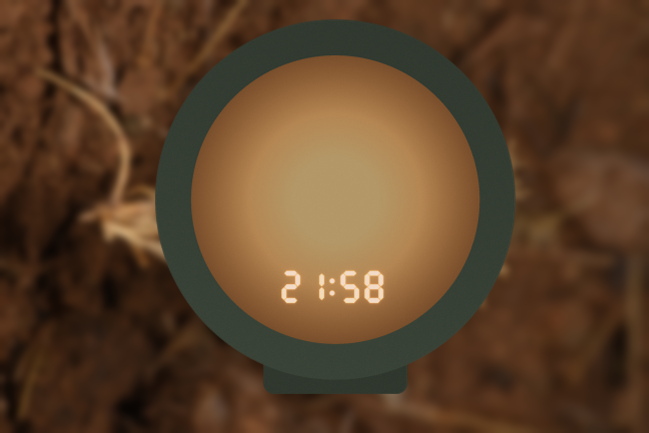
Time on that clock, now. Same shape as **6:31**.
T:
**21:58**
